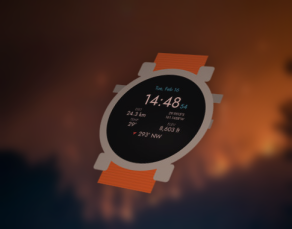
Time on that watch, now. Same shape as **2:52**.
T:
**14:48**
